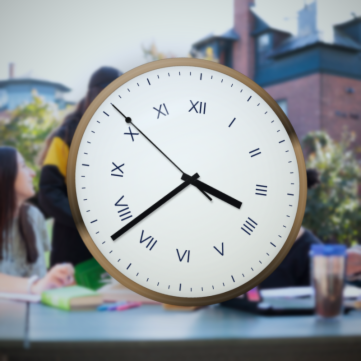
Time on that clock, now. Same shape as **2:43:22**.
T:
**3:37:51**
